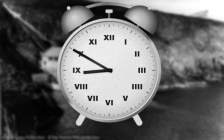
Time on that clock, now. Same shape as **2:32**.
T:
**8:50**
